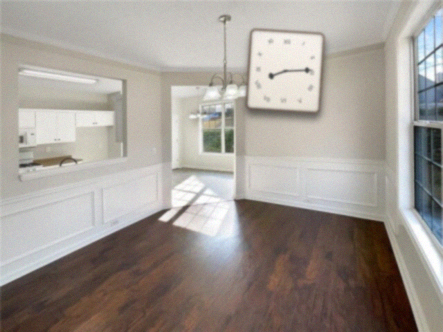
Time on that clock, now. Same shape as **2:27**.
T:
**8:14**
